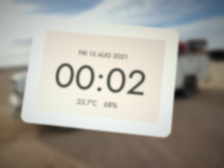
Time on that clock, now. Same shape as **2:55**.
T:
**0:02**
